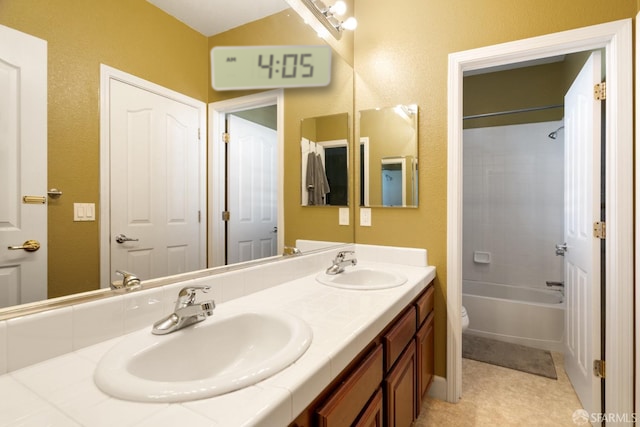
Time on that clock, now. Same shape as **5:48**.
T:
**4:05**
